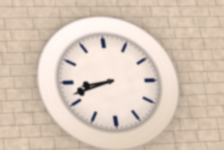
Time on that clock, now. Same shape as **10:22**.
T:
**8:42**
